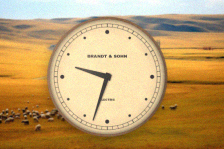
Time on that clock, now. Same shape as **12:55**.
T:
**9:33**
